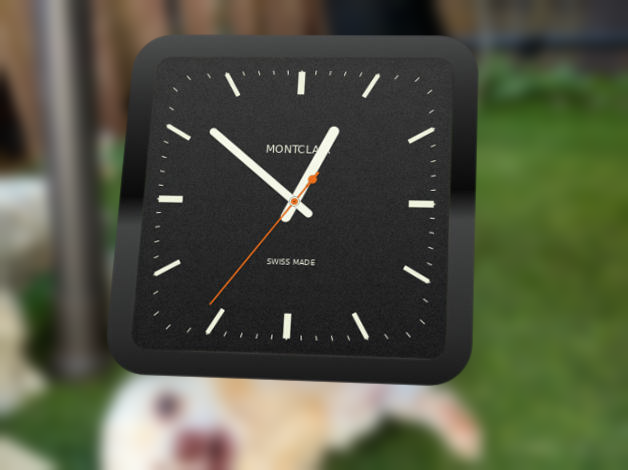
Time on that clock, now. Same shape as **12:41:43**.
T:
**12:51:36**
